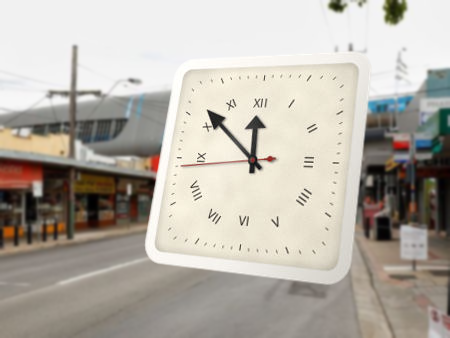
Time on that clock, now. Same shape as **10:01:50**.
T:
**11:51:44**
